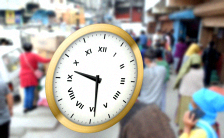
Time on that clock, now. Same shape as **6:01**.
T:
**9:29**
